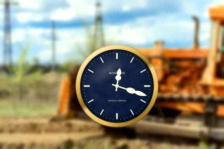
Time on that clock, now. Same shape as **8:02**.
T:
**12:18**
